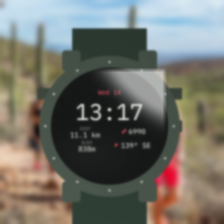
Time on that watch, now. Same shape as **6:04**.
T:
**13:17**
